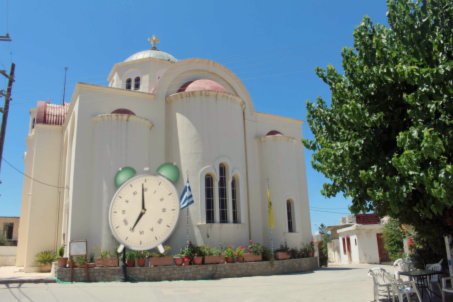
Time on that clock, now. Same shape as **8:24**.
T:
**6:59**
